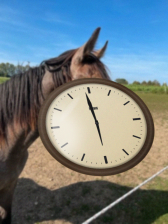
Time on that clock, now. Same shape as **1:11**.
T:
**5:59**
